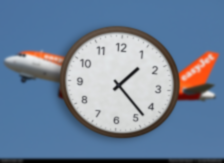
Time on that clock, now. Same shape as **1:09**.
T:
**1:23**
